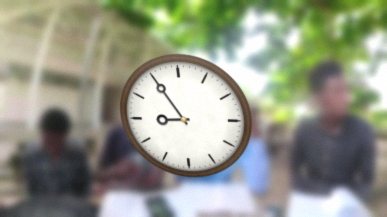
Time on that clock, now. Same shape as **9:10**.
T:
**8:55**
